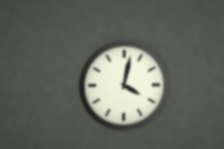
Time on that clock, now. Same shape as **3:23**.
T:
**4:02**
